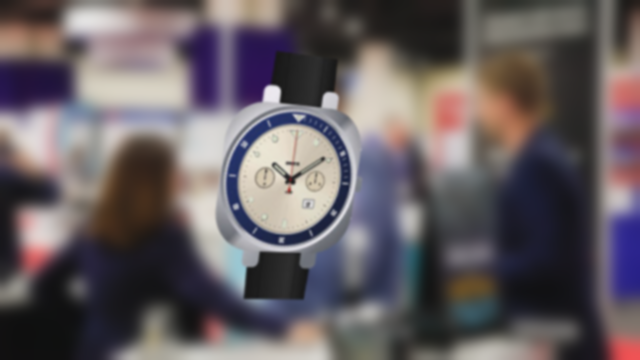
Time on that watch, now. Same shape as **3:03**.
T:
**10:09**
